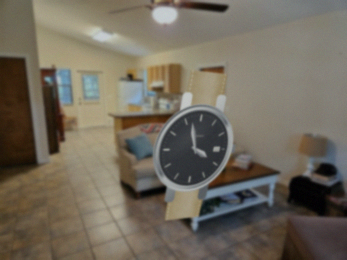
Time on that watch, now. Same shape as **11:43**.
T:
**3:57**
